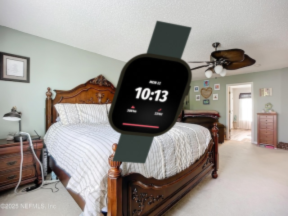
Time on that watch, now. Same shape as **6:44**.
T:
**10:13**
